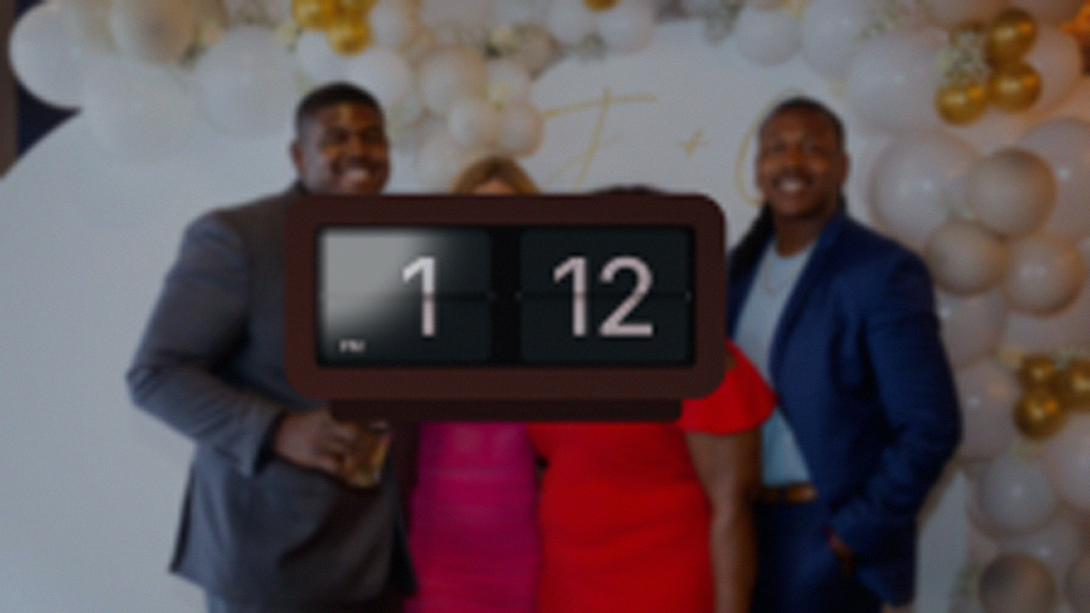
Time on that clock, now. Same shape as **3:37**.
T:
**1:12**
